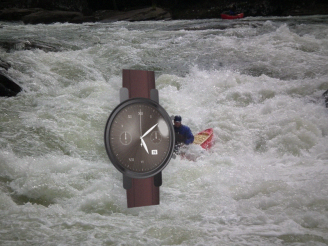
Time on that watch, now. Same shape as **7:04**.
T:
**5:09**
